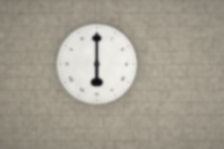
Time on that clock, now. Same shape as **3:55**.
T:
**6:00**
